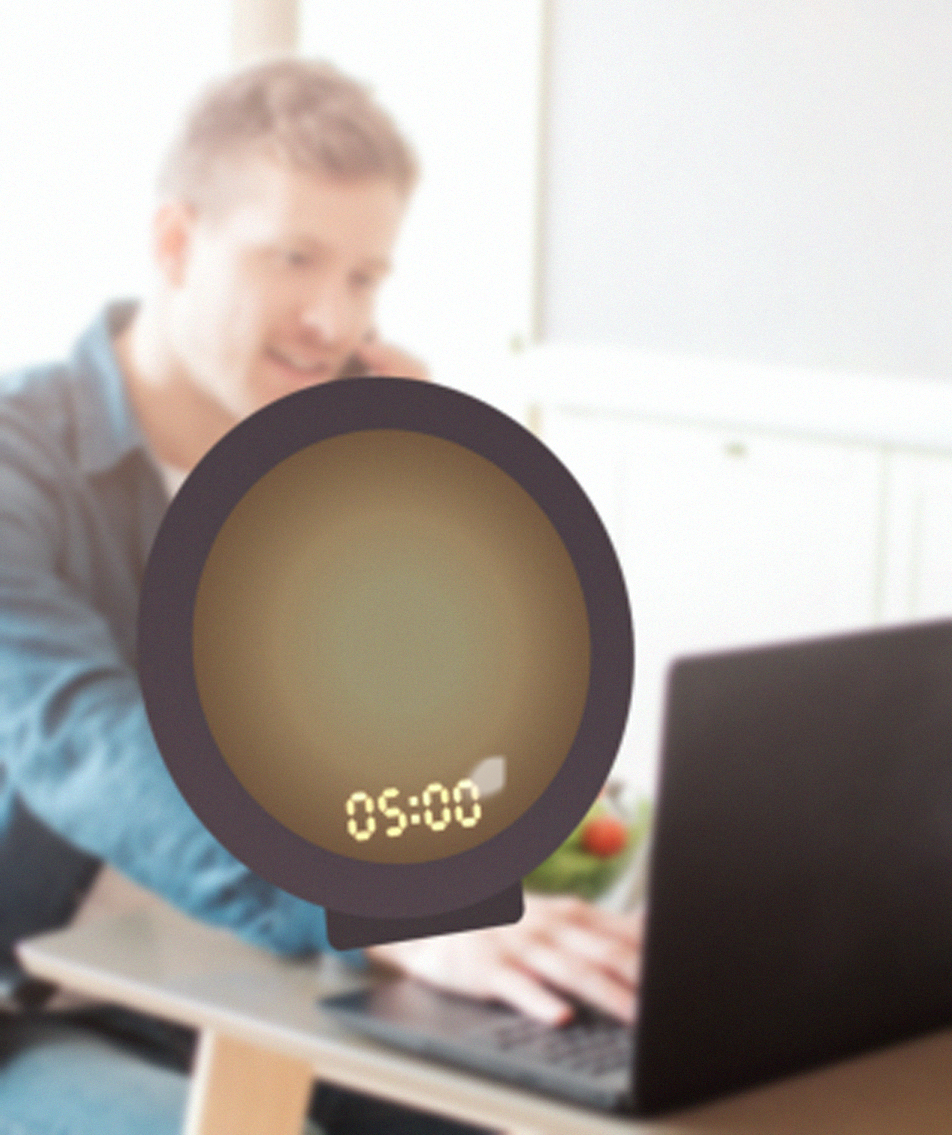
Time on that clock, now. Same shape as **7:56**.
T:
**5:00**
